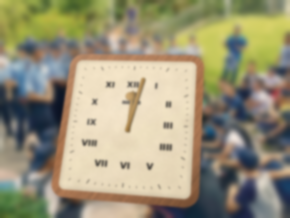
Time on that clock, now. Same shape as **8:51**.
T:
**12:02**
